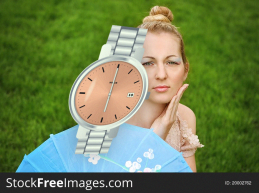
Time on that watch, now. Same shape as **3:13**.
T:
**6:00**
